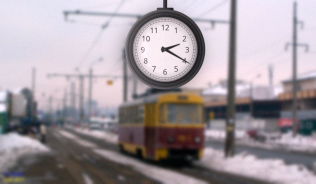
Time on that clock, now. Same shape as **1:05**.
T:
**2:20**
